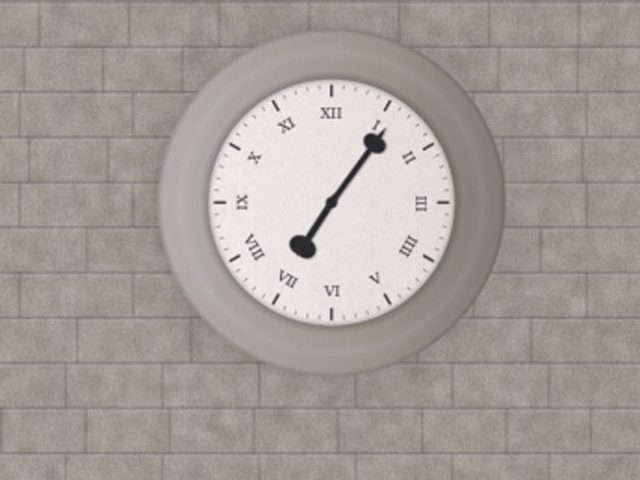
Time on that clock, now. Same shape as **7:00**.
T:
**7:06**
